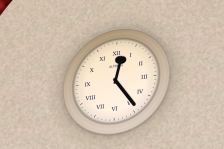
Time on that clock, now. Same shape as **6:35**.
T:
**12:24**
